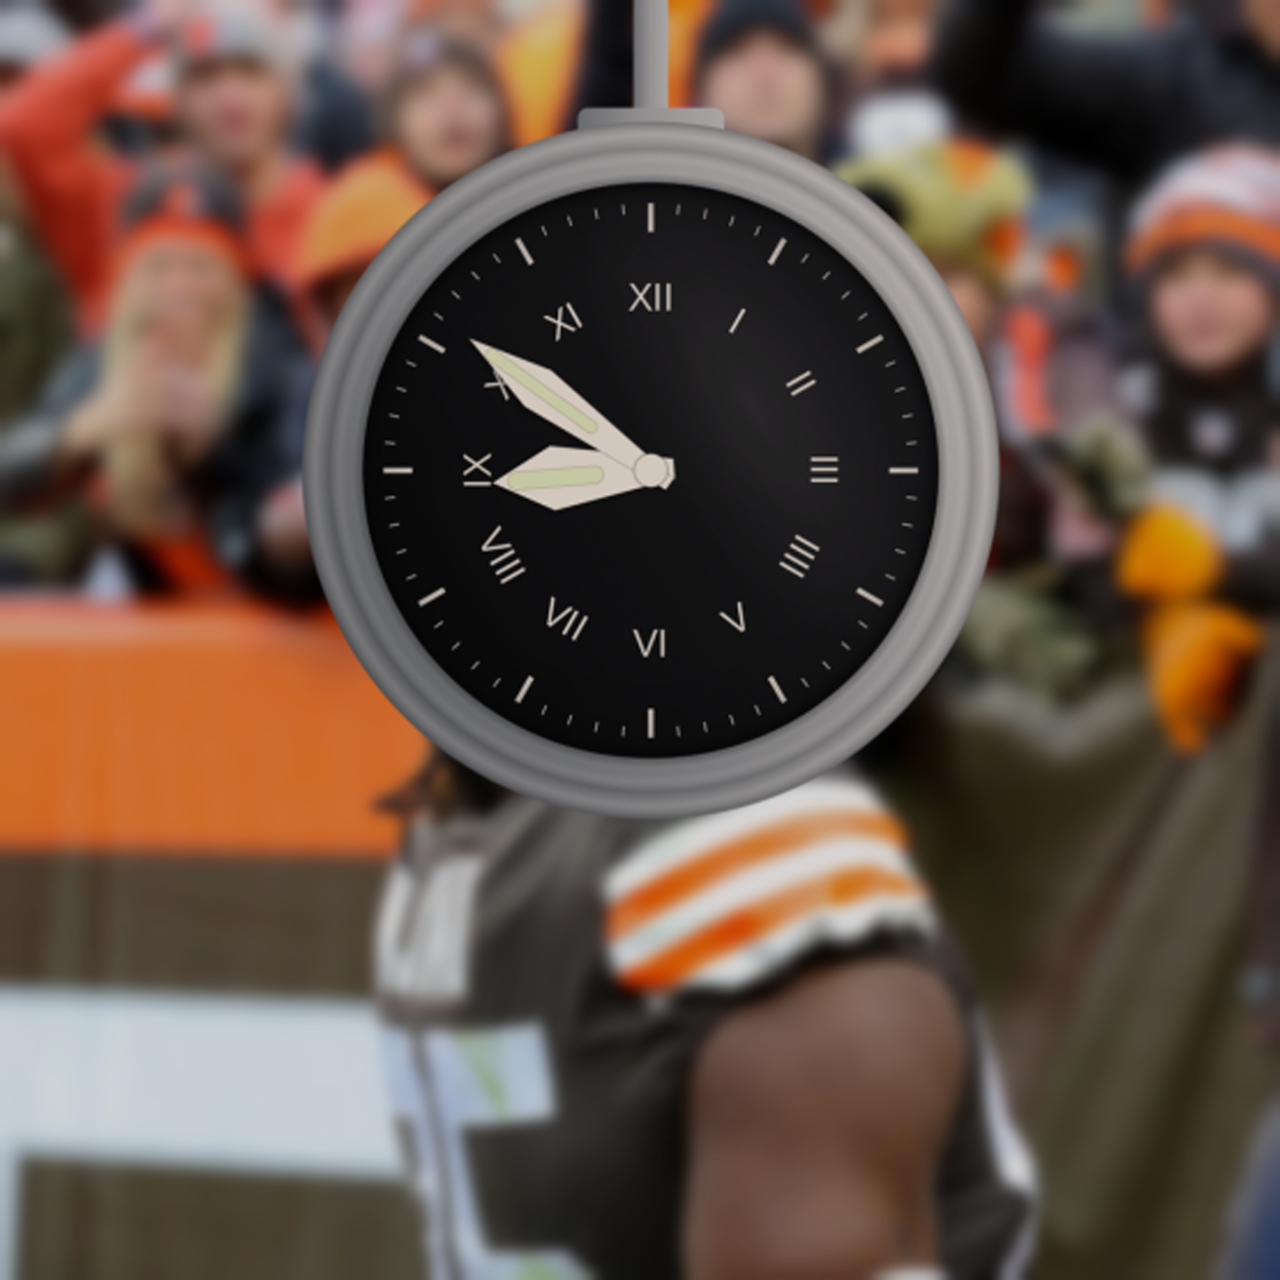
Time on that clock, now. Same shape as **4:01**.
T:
**8:51**
